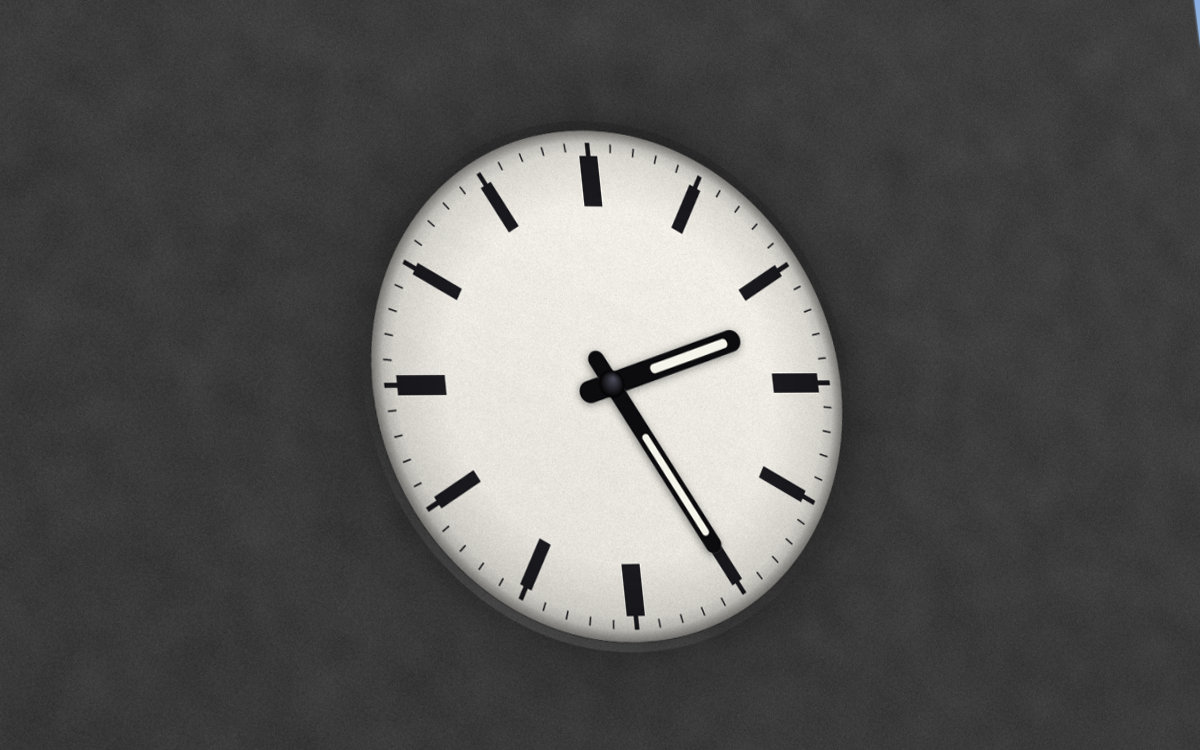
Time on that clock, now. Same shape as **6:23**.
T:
**2:25**
